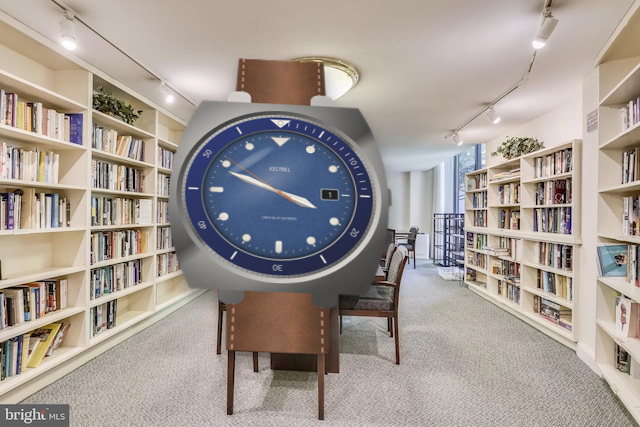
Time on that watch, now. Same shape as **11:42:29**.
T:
**3:48:51**
